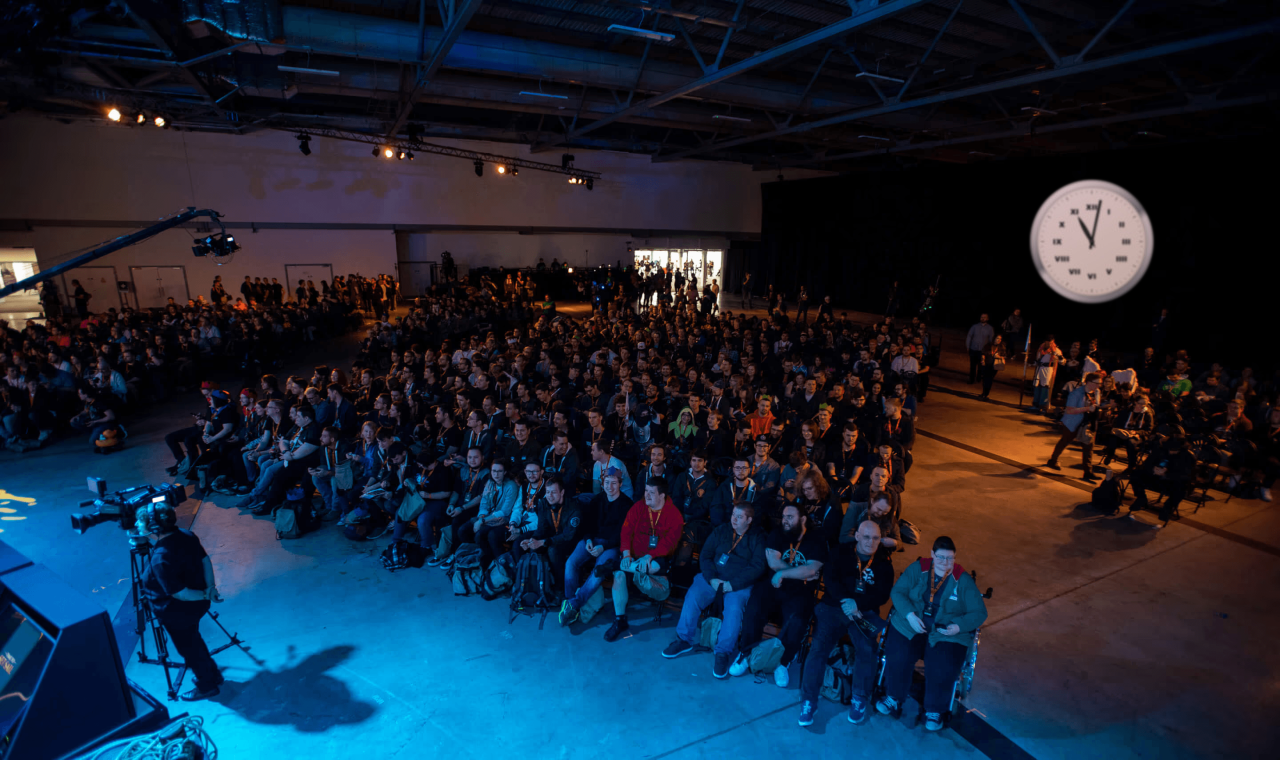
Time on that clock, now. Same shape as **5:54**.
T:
**11:02**
